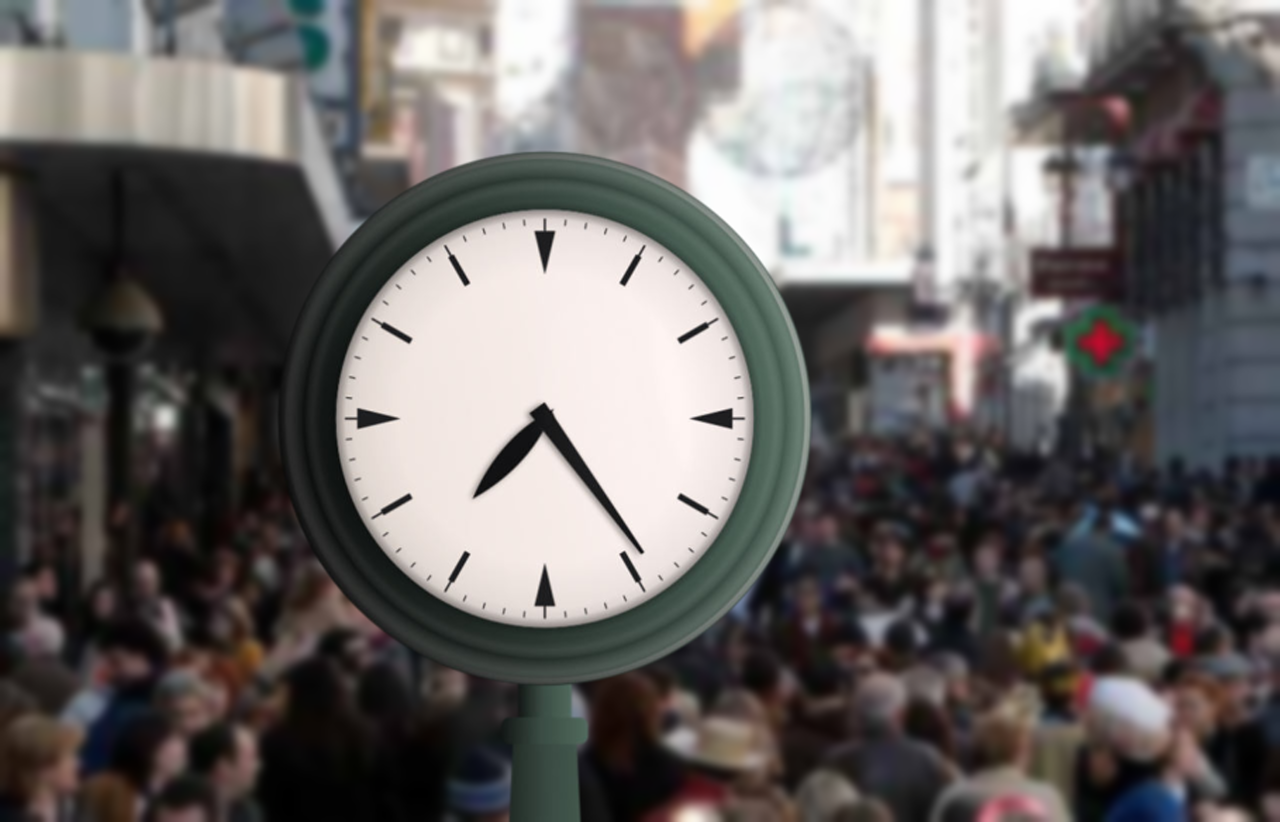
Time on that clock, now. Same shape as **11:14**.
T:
**7:24**
